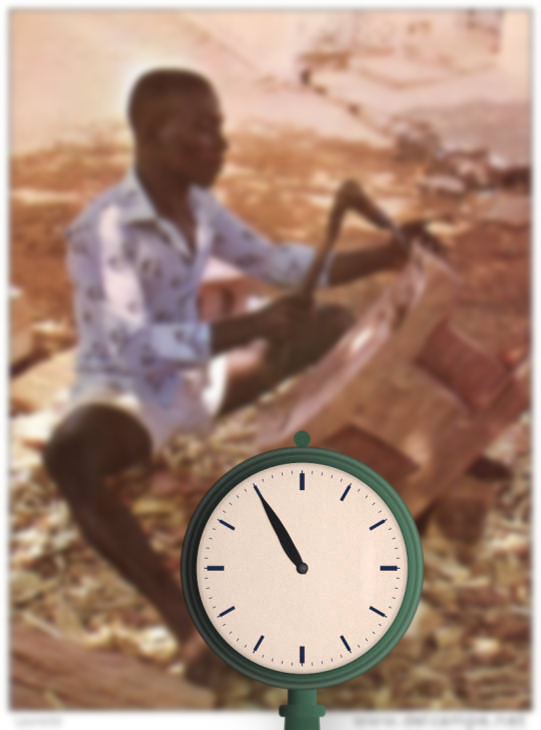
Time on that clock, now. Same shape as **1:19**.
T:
**10:55**
